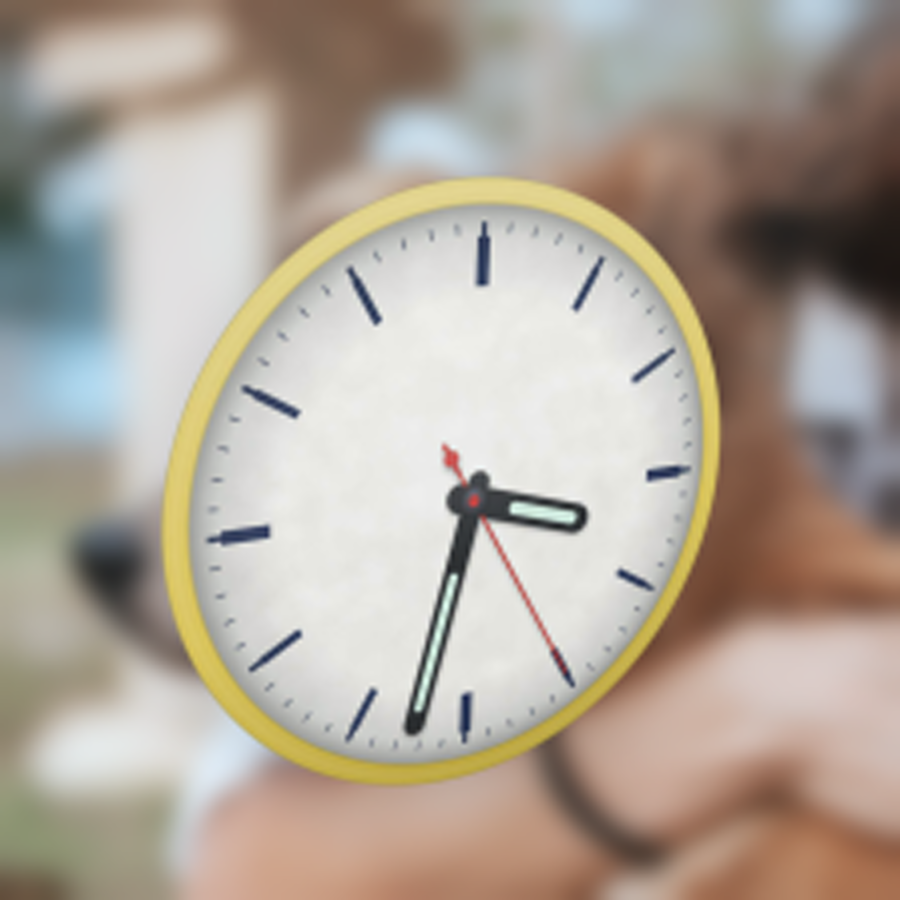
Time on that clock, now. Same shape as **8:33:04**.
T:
**3:32:25**
